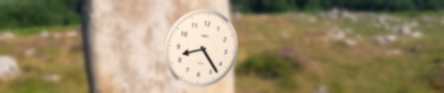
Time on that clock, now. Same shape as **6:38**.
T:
**8:23**
